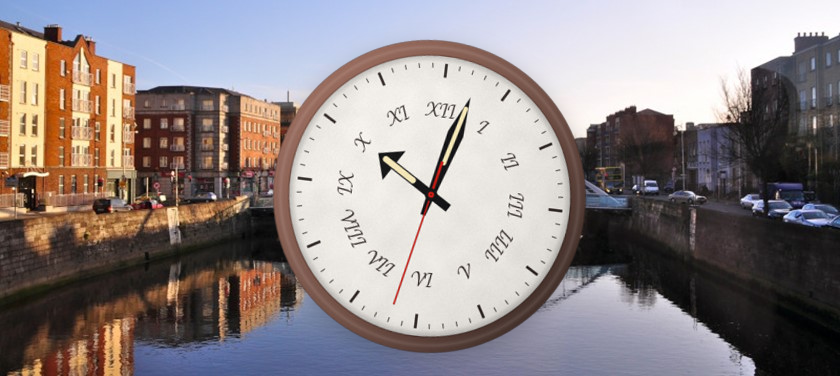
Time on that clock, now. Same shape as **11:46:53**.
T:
**10:02:32**
